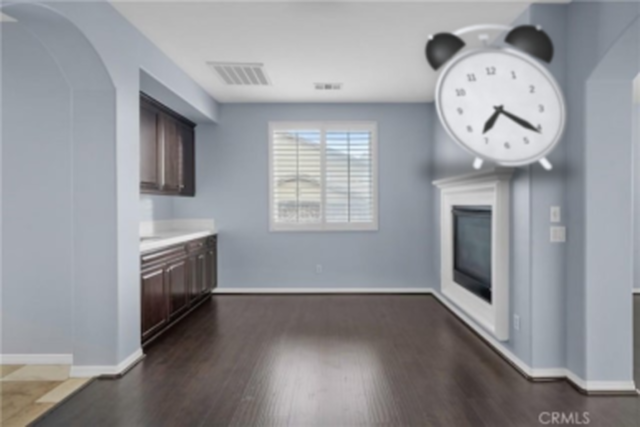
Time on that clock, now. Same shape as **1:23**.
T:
**7:21**
